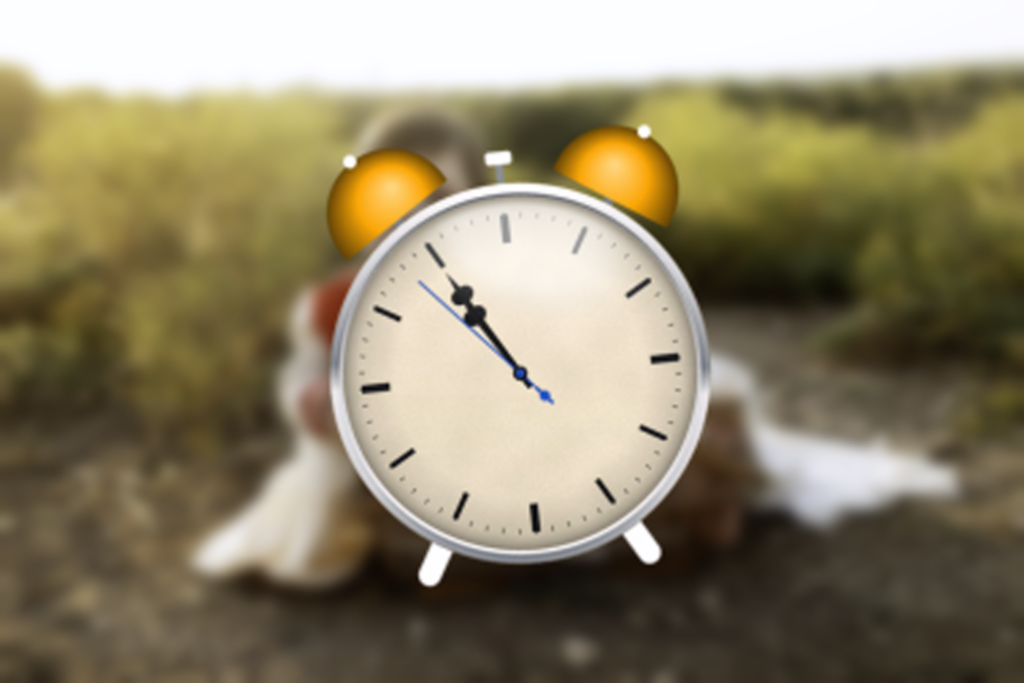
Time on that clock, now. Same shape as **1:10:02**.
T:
**10:54:53**
